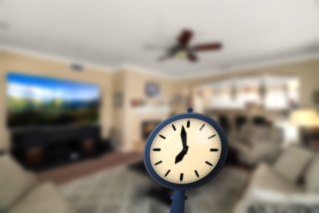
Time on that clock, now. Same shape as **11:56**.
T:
**6:58**
